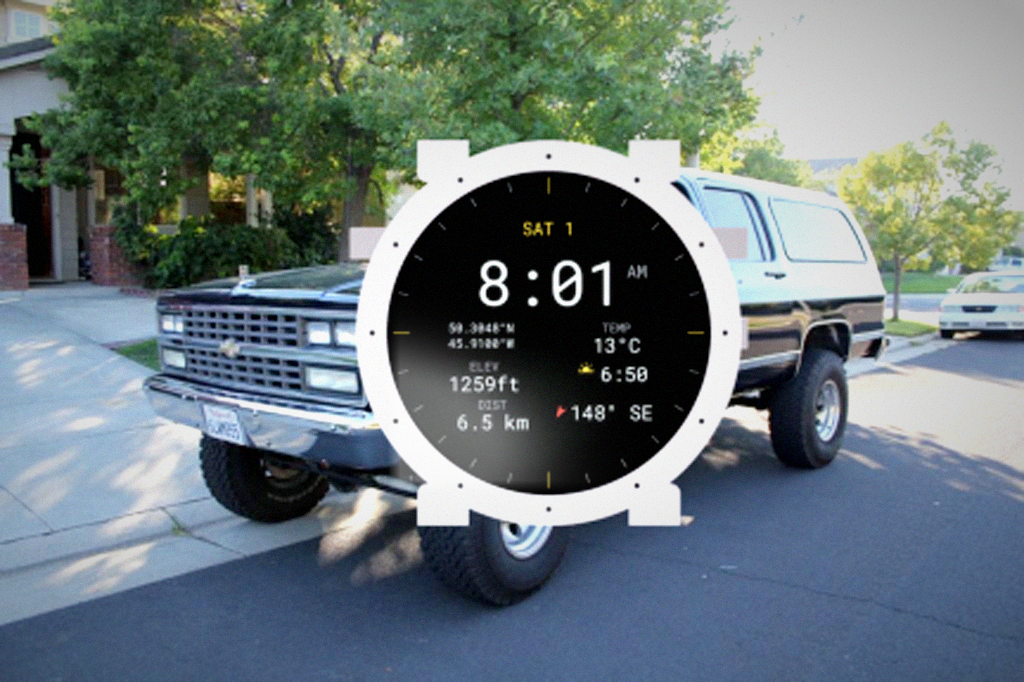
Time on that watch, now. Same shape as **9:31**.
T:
**8:01**
